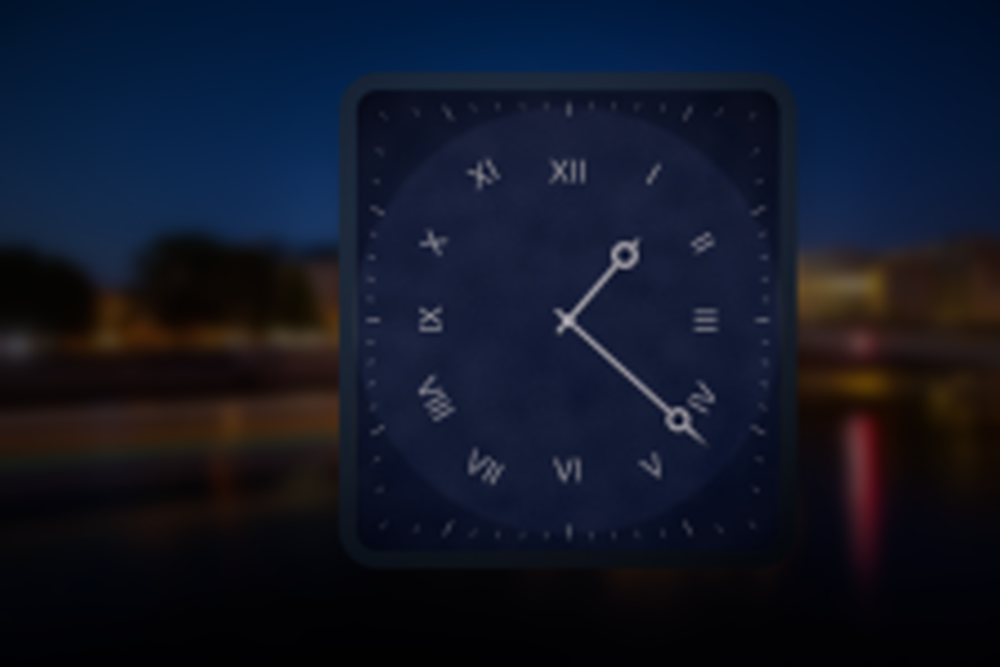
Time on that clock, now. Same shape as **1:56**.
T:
**1:22**
